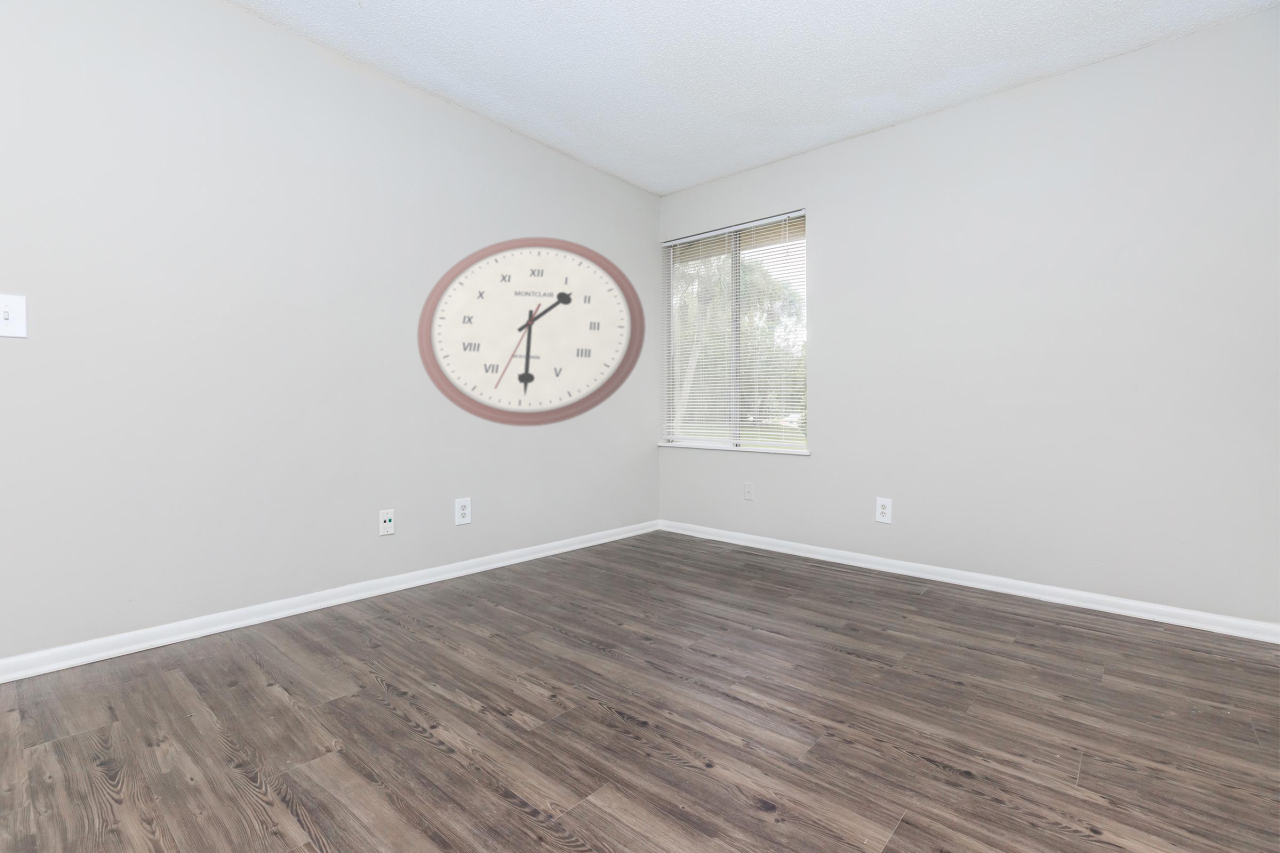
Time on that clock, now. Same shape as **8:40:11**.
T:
**1:29:33**
